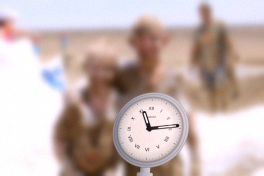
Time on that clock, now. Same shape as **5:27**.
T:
**11:14**
